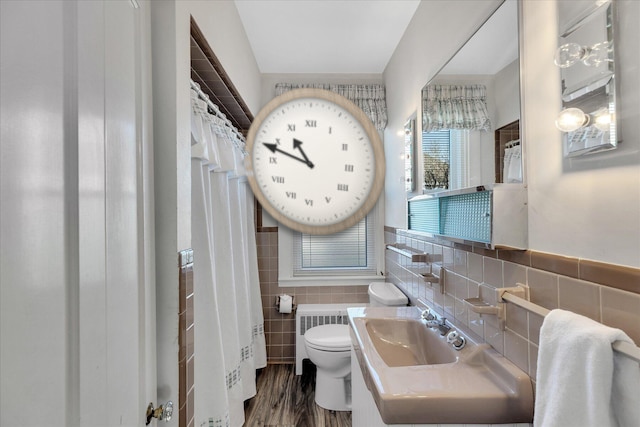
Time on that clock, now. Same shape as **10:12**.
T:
**10:48**
